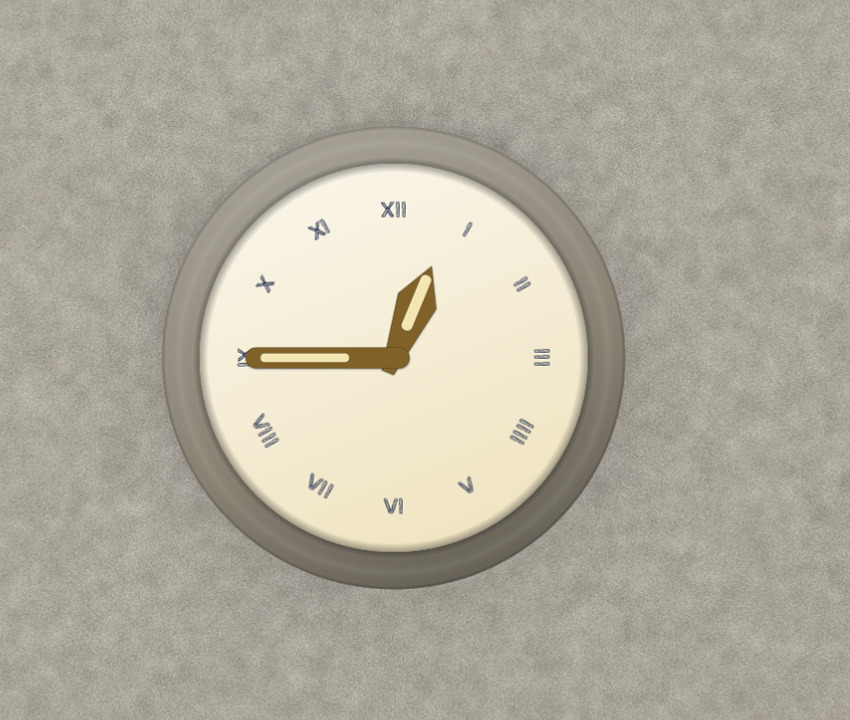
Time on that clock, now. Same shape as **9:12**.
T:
**12:45**
